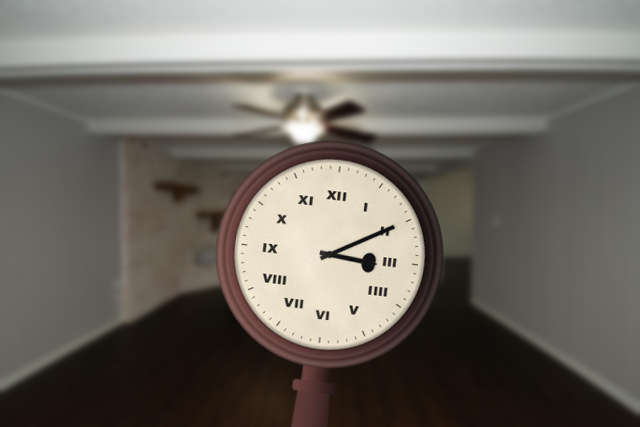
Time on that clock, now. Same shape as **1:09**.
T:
**3:10**
